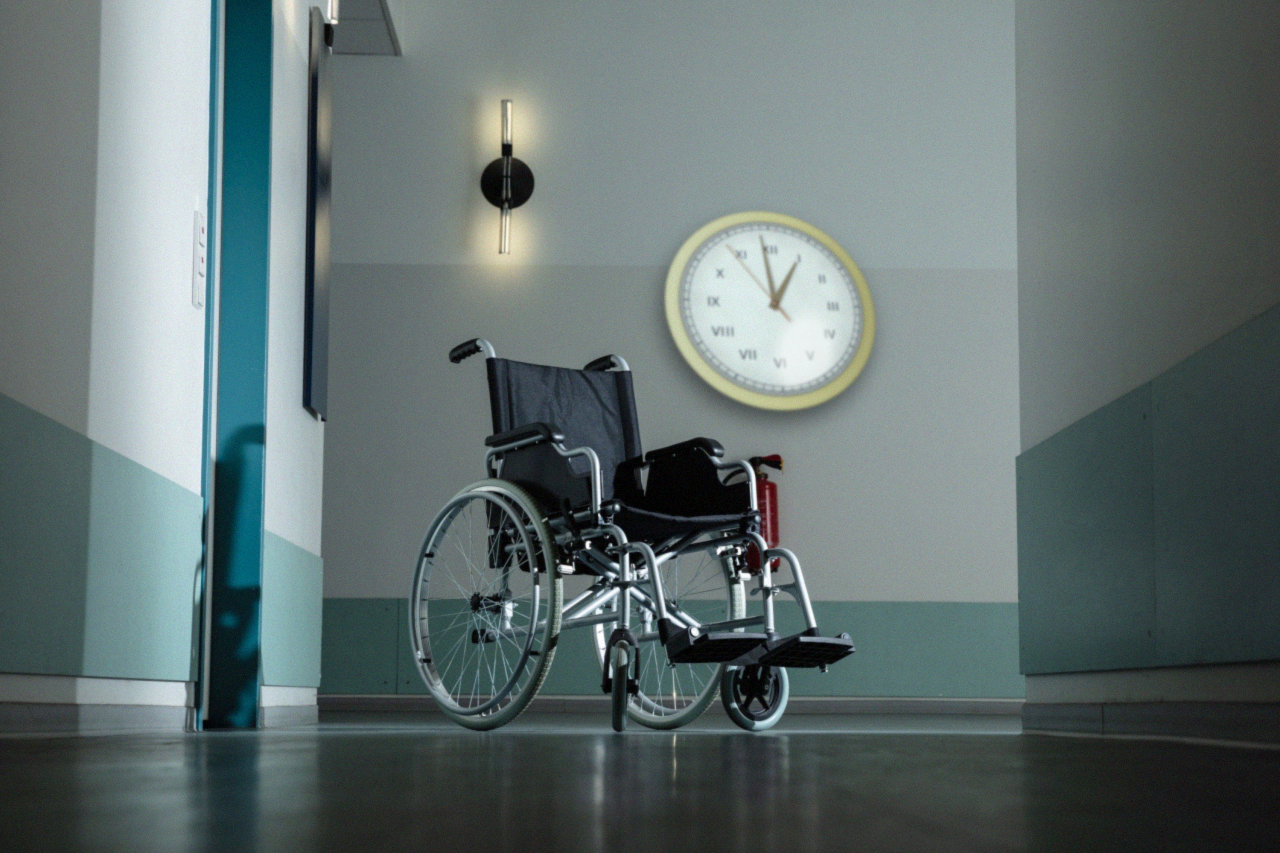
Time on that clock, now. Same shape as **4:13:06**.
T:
**12:58:54**
